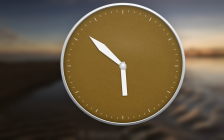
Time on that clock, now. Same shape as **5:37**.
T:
**5:52**
